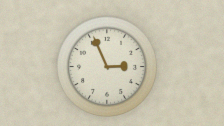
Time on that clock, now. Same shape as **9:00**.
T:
**2:56**
